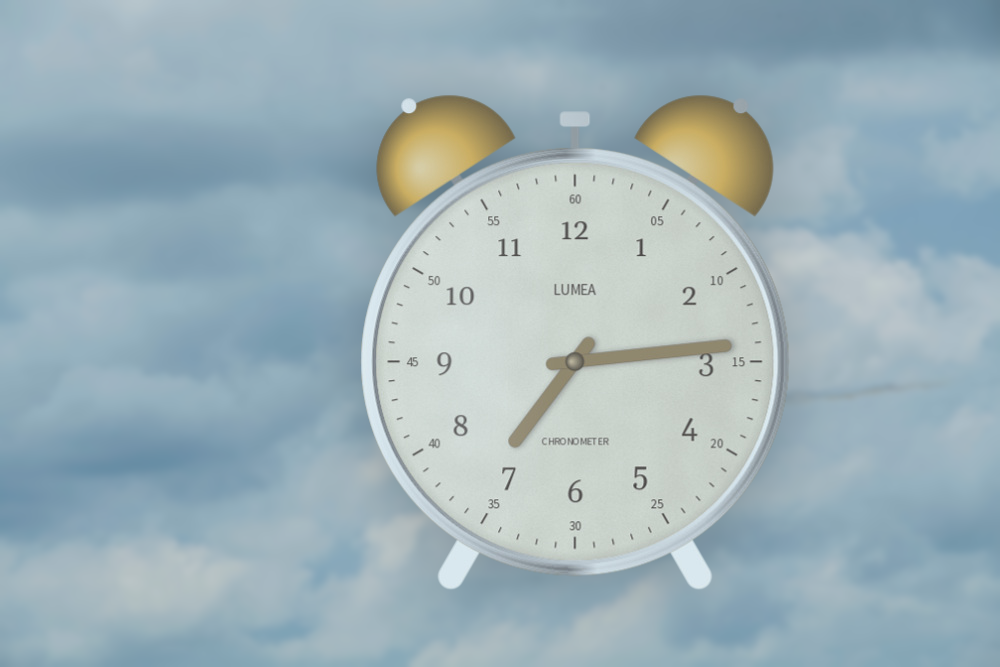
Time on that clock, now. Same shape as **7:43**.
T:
**7:14**
